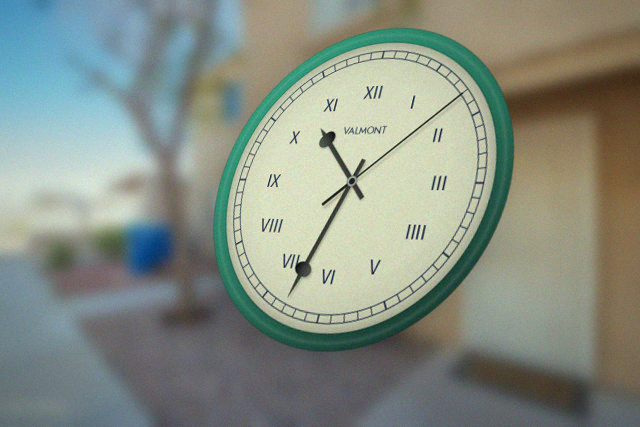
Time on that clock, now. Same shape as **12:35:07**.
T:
**10:33:08**
